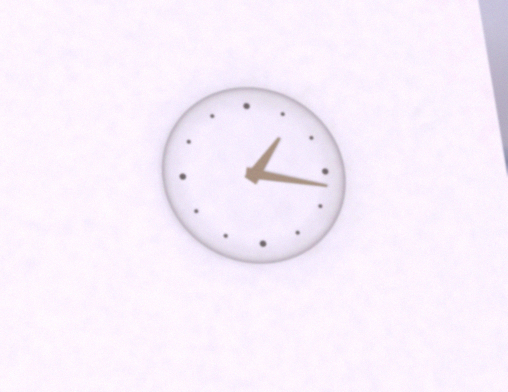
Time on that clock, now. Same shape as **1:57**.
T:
**1:17**
